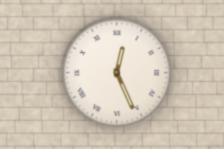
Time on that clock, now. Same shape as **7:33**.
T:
**12:26**
